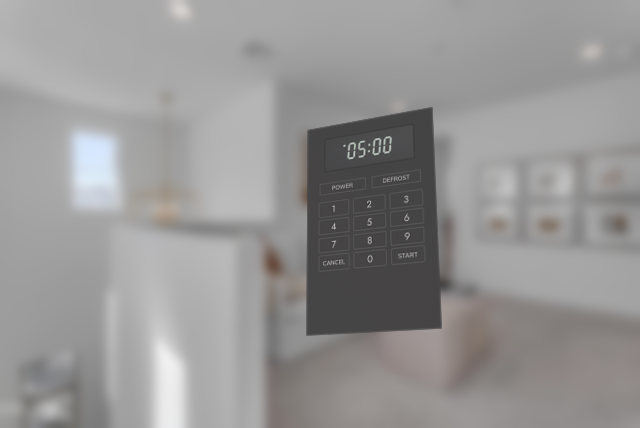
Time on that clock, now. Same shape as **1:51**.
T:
**5:00**
